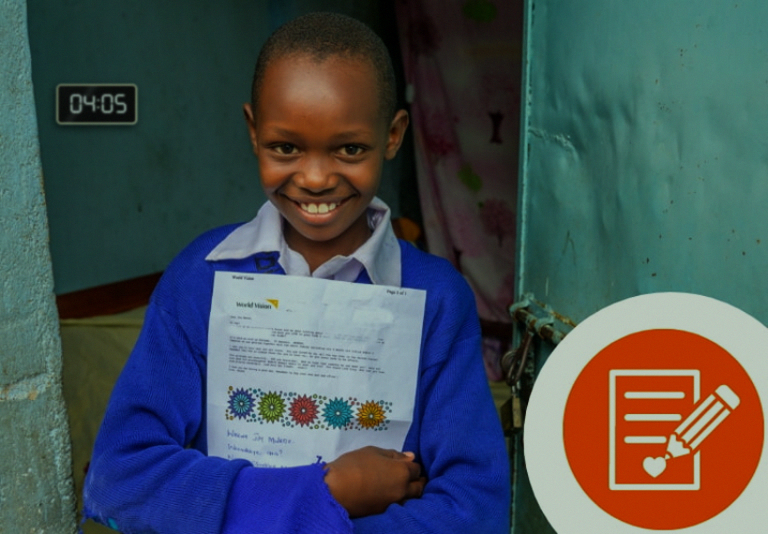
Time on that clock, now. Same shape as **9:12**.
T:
**4:05**
